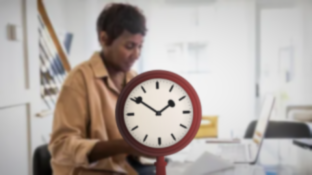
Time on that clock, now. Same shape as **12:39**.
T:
**1:51**
